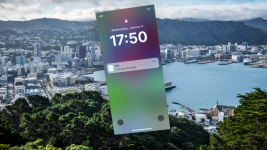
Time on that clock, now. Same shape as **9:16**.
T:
**17:50**
